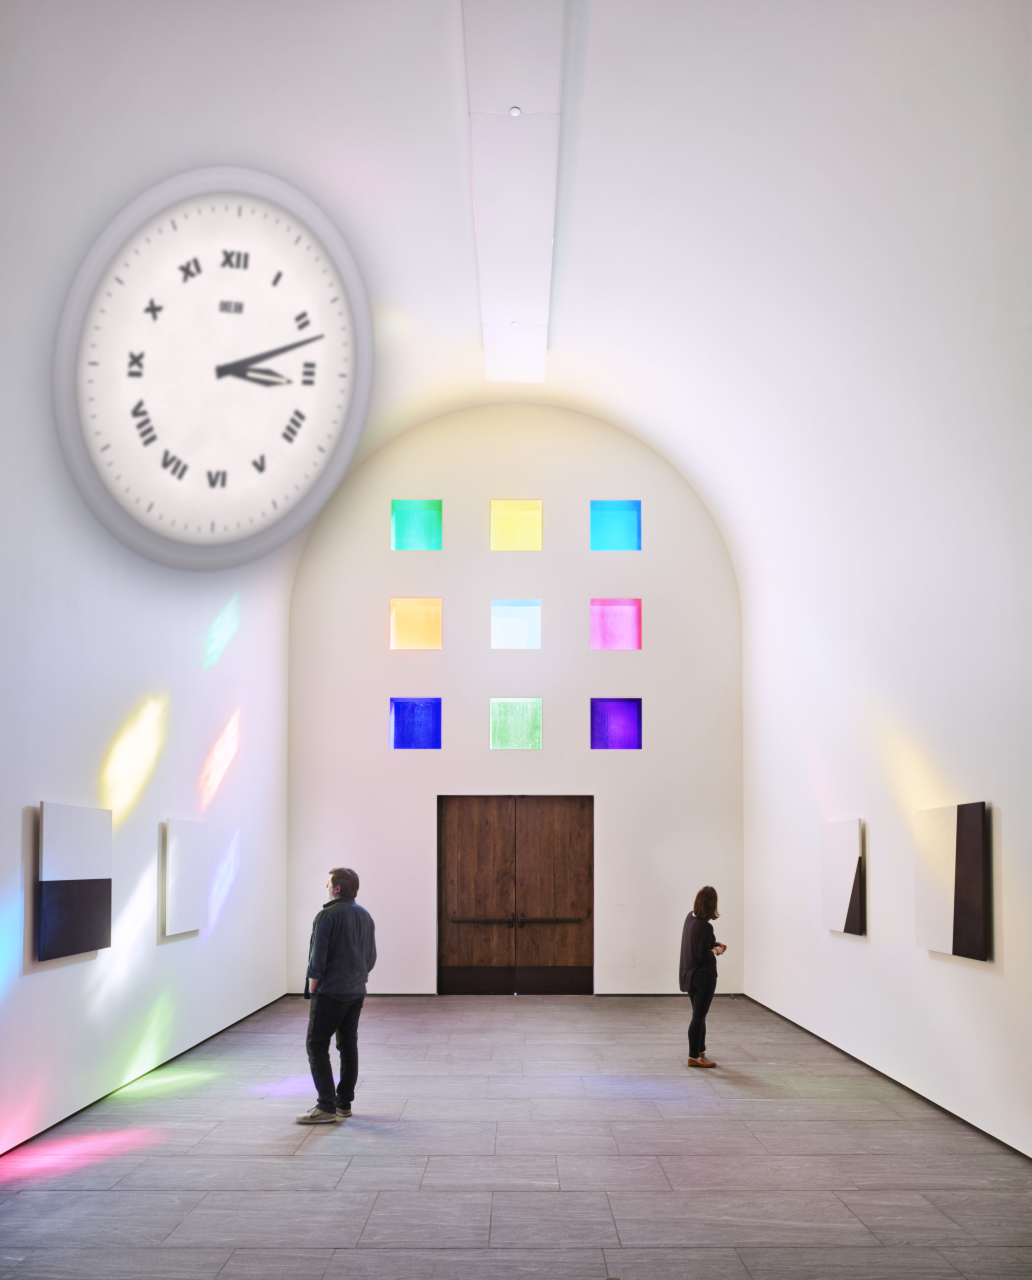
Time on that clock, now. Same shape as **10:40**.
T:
**3:12**
